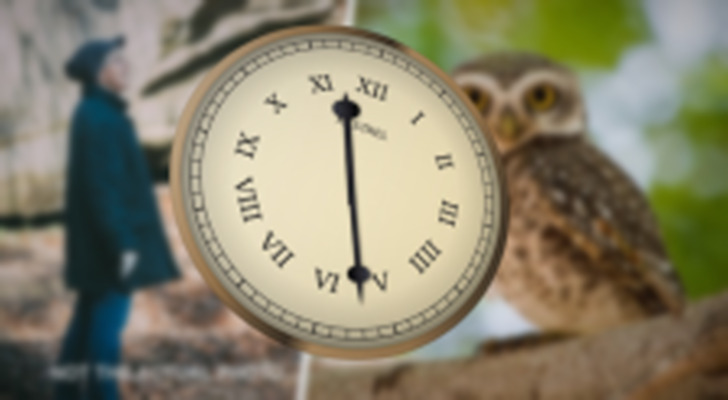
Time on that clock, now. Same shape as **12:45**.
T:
**11:27**
